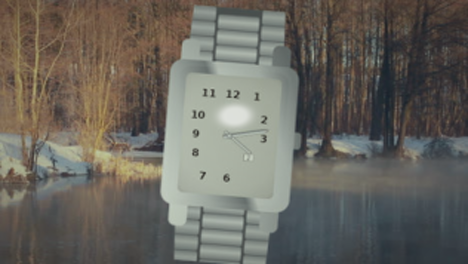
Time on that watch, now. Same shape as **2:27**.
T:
**4:13**
